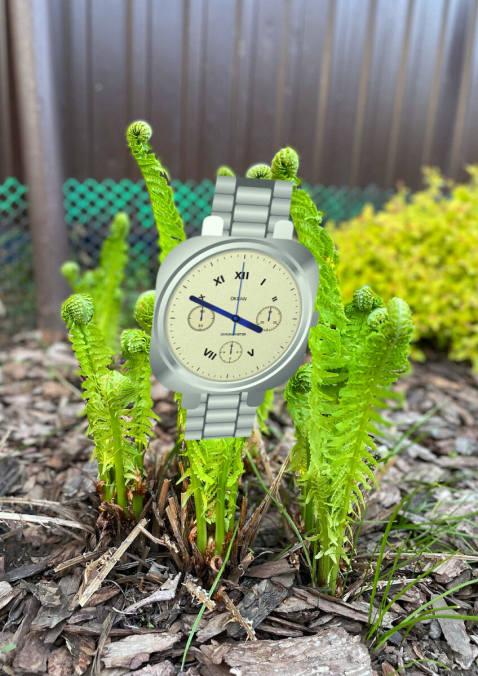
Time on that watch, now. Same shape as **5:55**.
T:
**3:49**
